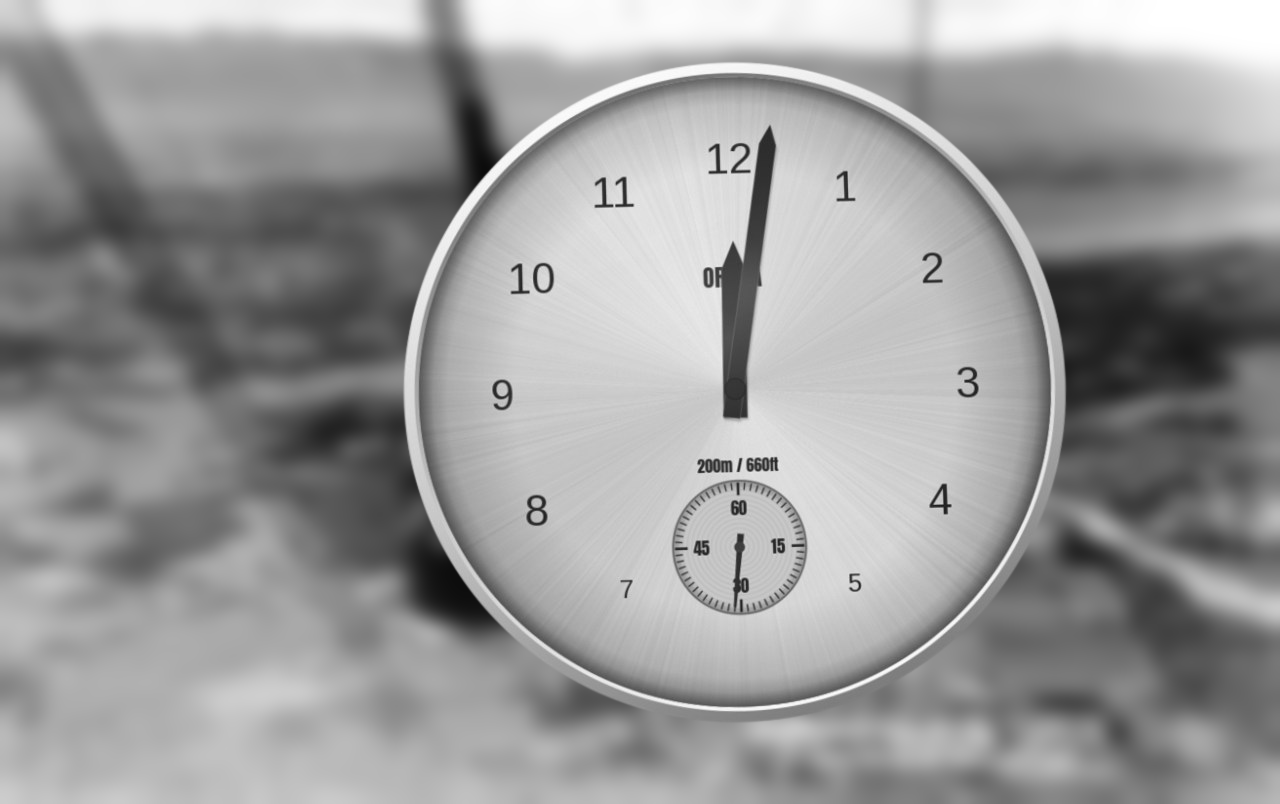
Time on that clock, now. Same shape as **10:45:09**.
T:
**12:01:31**
